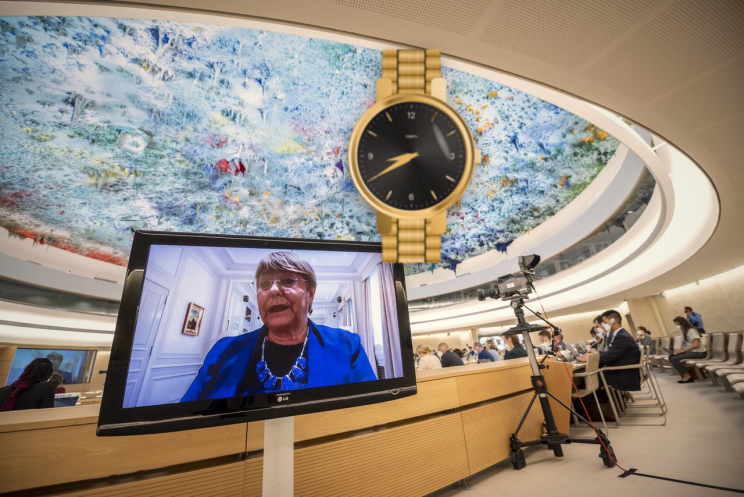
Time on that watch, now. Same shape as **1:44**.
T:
**8:40**
